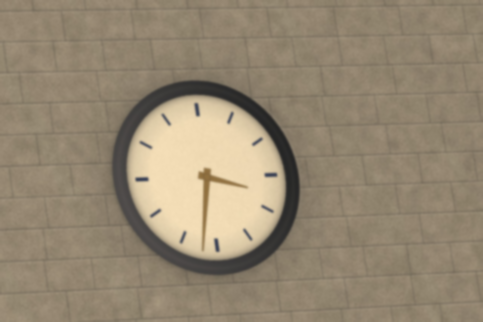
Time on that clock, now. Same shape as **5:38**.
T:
**3:32**
